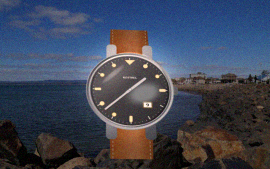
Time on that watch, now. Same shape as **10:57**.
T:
**1:38**
